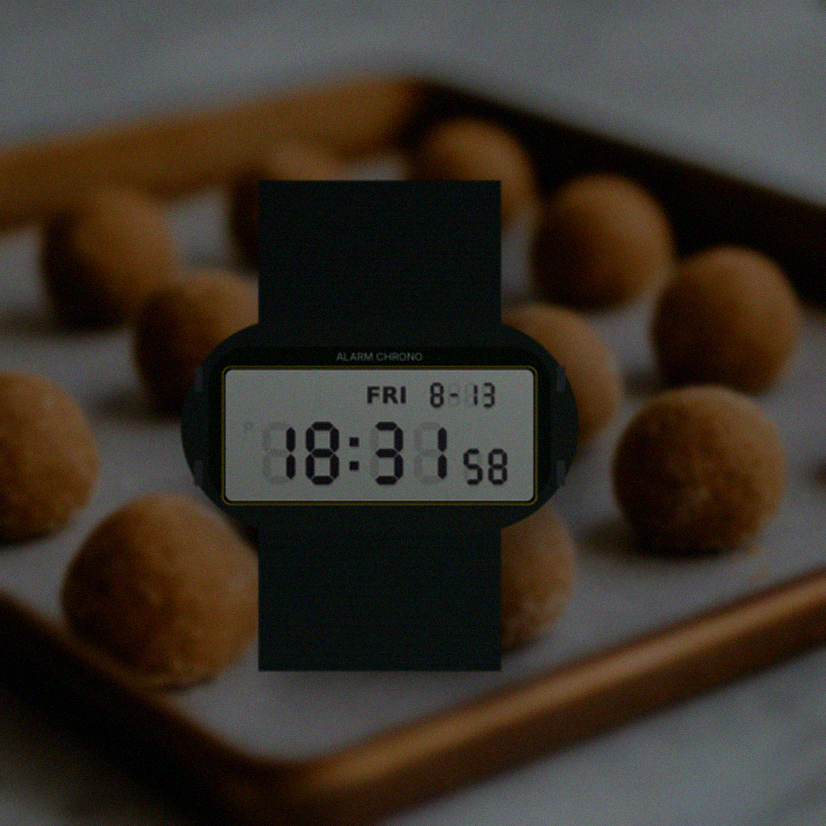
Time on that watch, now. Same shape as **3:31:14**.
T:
**18:31:58**
